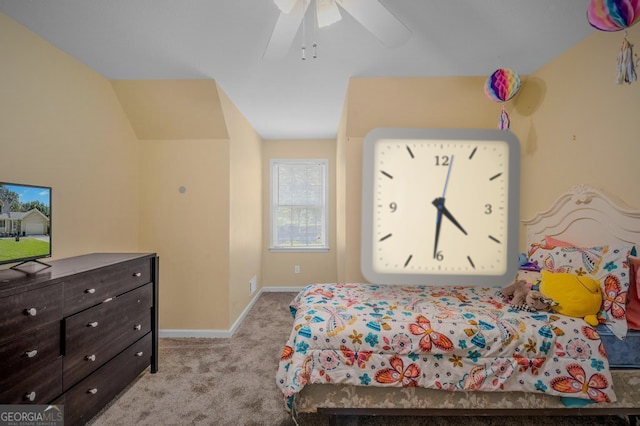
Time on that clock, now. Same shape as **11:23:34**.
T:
**4:31:02**
